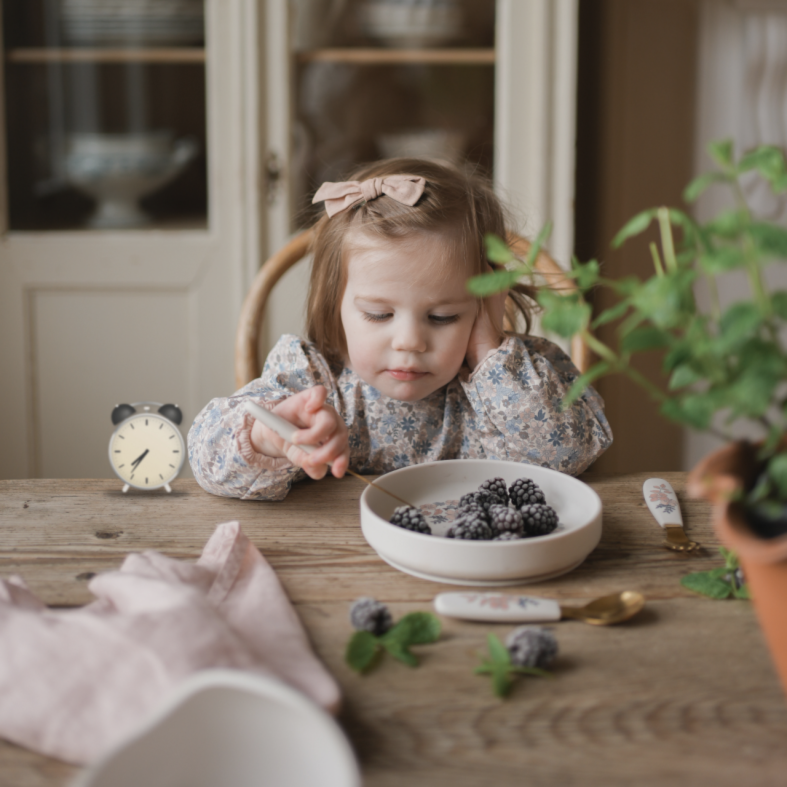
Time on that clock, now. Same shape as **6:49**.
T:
**7:36**
